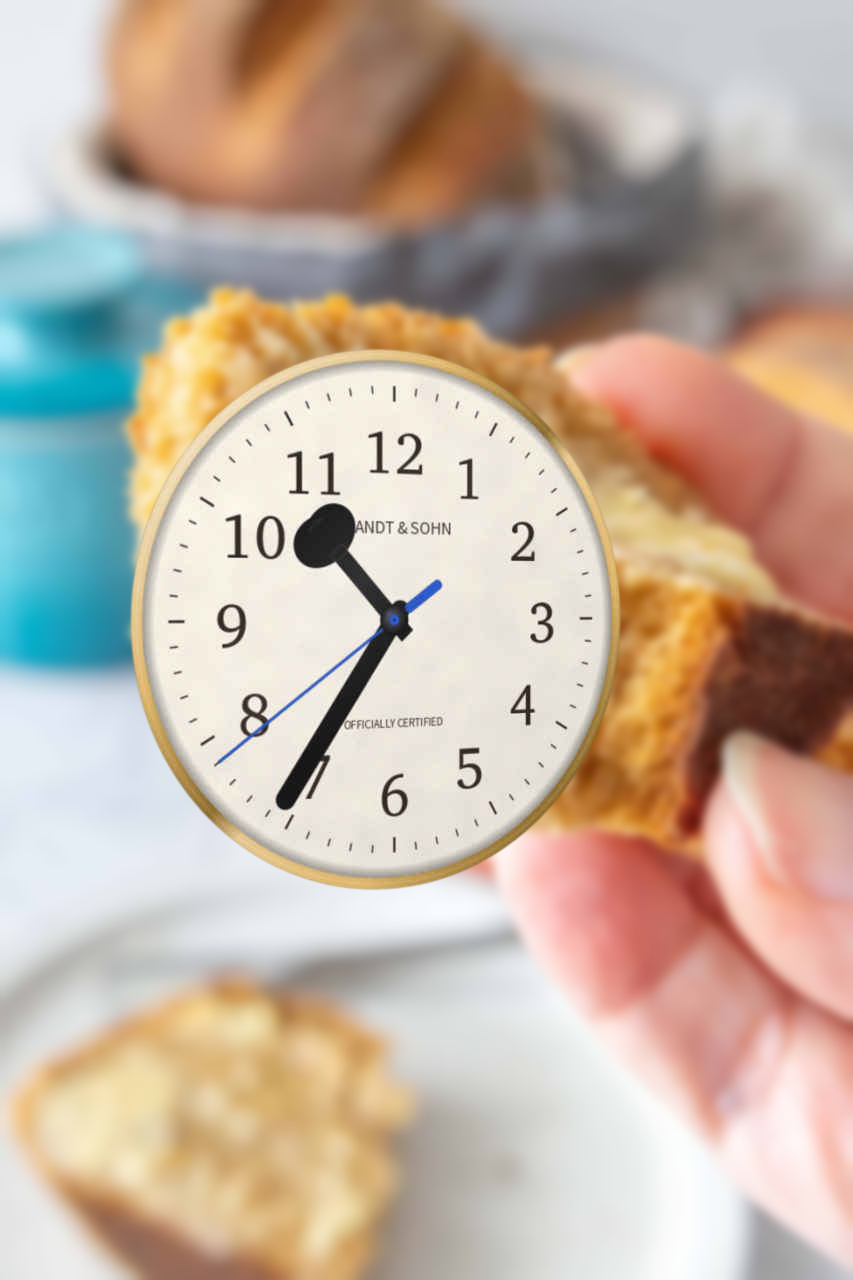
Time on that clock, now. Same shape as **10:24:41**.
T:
**10:35:39**
